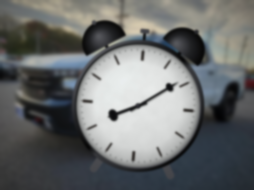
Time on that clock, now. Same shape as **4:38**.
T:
**8:09**
